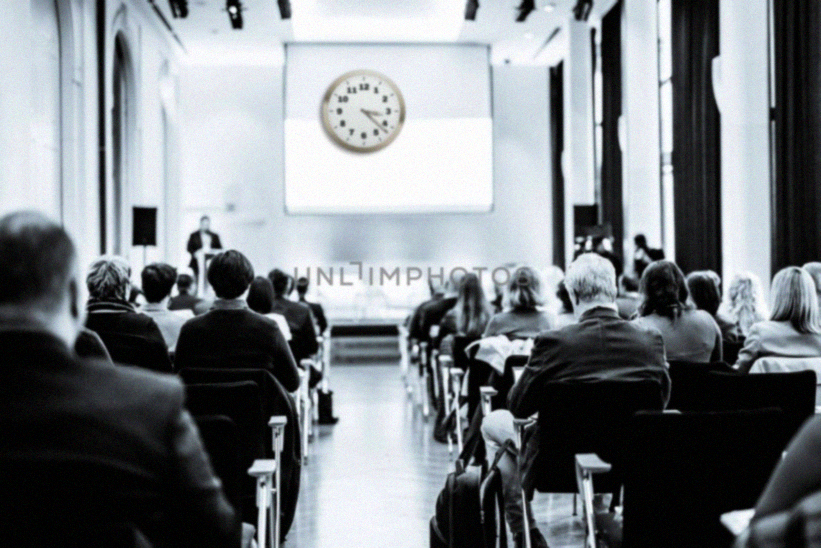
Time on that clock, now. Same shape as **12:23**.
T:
**3:22**
